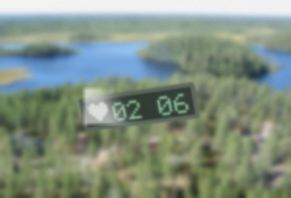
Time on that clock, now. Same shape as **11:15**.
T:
**2:06**
